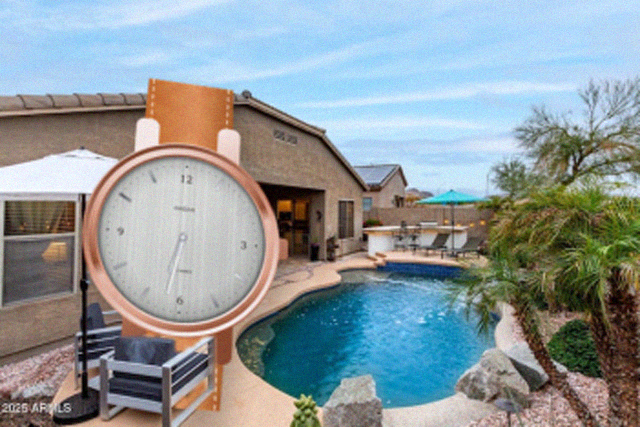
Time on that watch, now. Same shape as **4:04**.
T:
**6:32**
